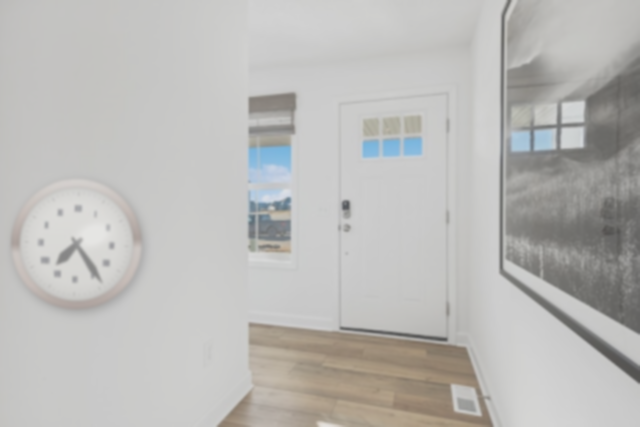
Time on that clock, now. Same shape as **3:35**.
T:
**7:24**
